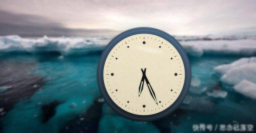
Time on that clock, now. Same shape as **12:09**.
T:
**6:26**
